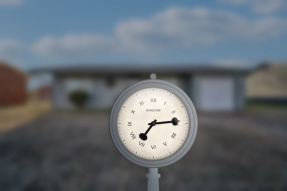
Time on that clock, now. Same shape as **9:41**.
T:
**7:14**
